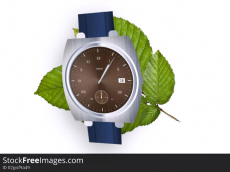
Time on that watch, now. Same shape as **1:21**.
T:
**1:06**
